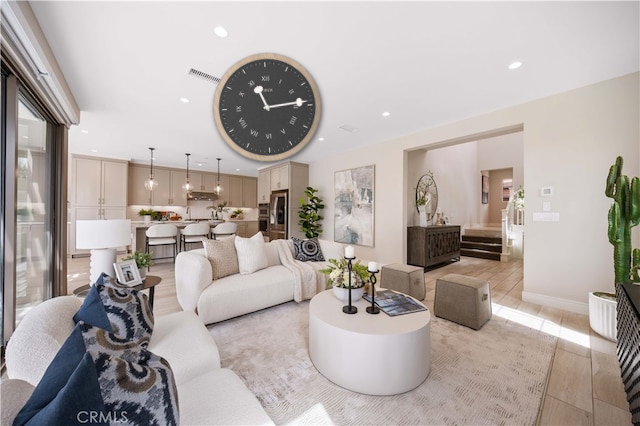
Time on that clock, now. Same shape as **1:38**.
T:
**11:14**
